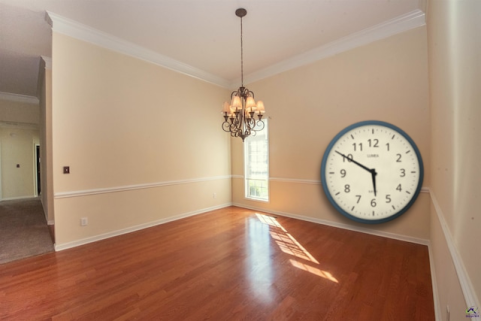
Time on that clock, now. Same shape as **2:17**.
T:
**5:50**
